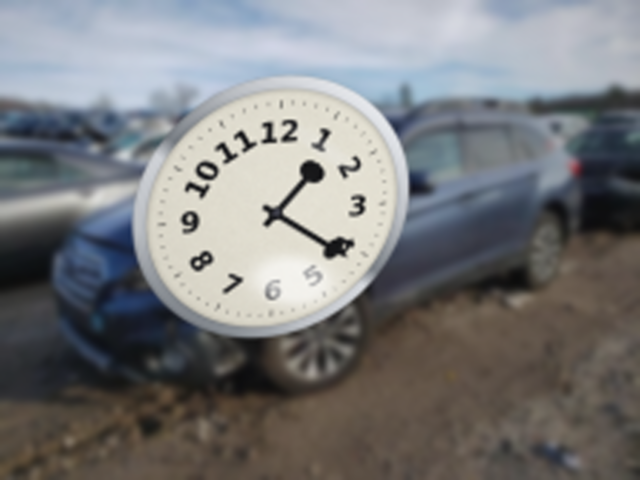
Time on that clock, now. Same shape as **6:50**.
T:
**1:21**
